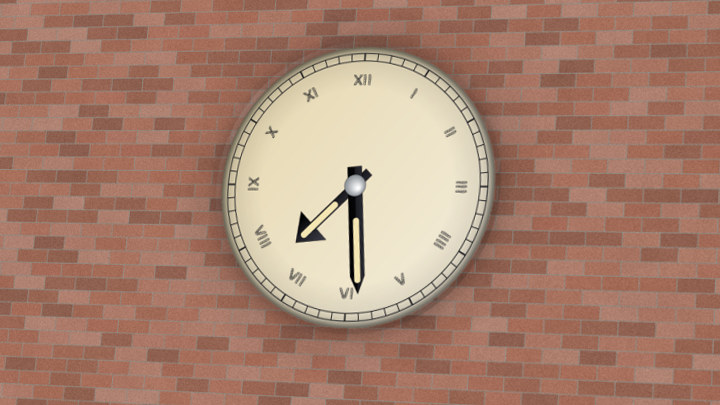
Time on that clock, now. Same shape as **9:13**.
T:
**7:29**
